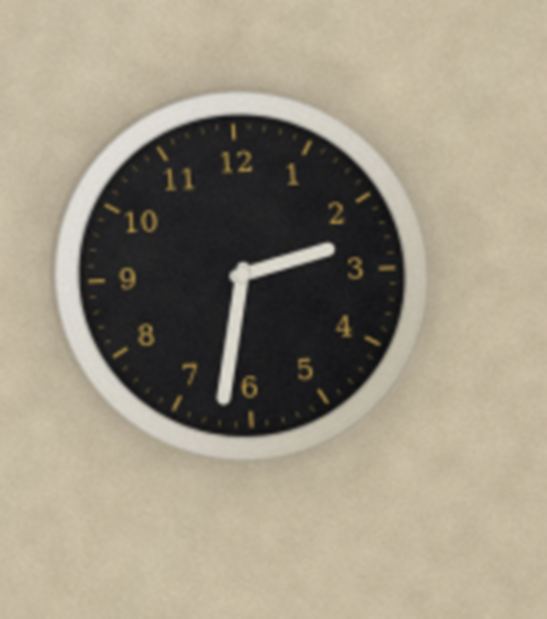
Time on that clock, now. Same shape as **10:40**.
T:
**2:32**
